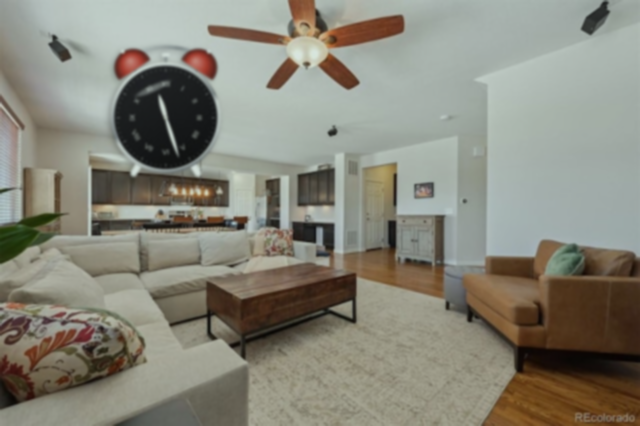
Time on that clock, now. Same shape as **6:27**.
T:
**11:27**
